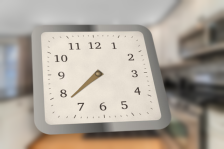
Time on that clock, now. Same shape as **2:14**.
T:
**7:38**
